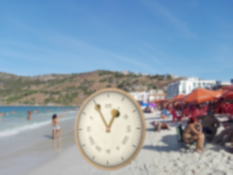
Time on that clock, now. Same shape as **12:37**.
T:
**12:55**
